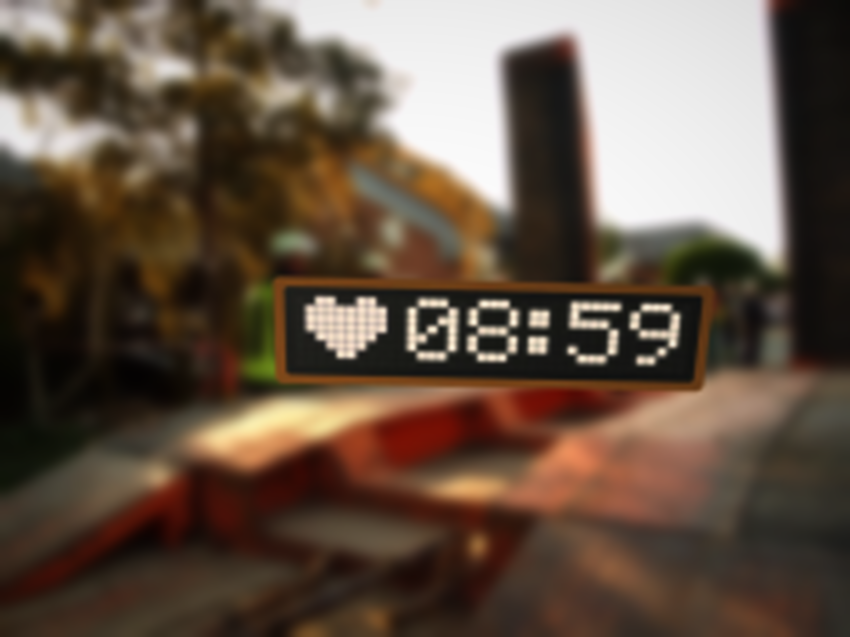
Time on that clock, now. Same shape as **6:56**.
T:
**8:59**
